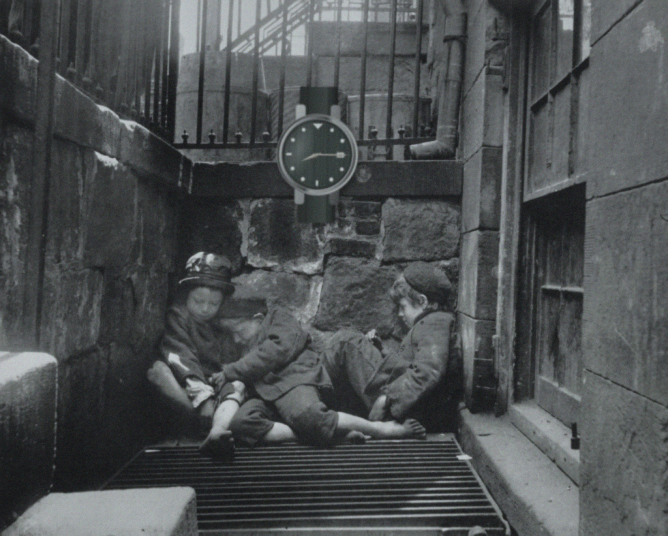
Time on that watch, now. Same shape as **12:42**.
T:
**8:15**
